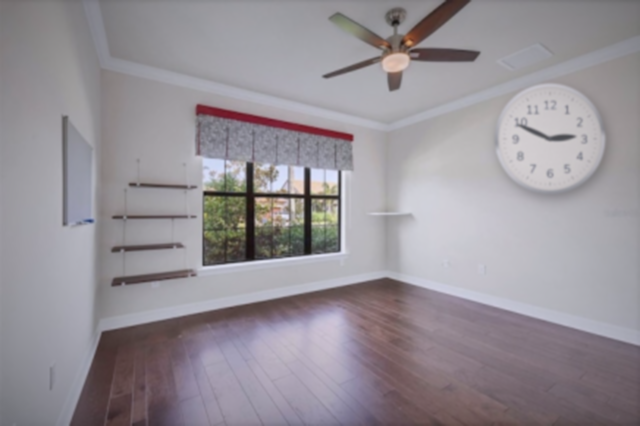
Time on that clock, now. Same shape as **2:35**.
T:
**2:49**
